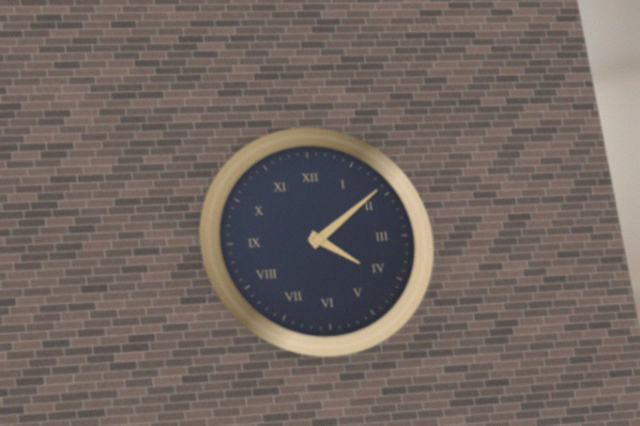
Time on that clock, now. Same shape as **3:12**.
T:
**4:09**
